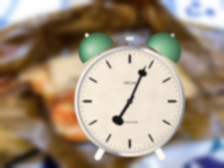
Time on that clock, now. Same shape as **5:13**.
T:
**7:04**
